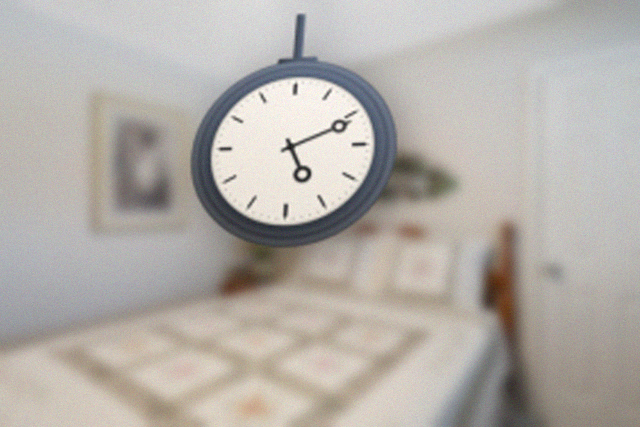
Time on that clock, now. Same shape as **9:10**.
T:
**5:11**
